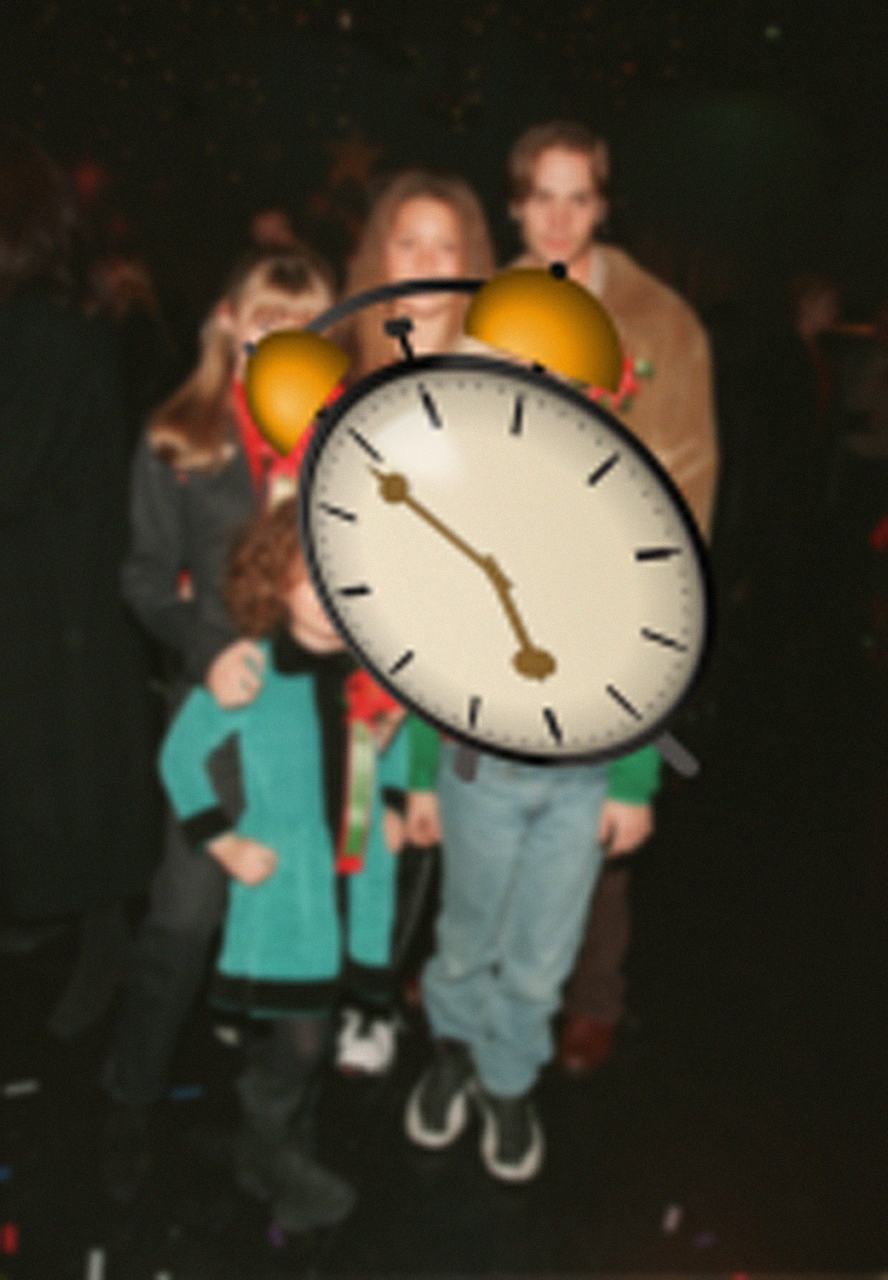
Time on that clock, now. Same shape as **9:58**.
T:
**5:54**
